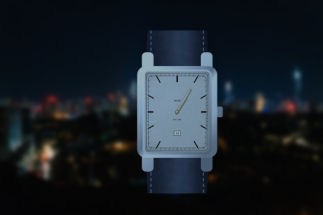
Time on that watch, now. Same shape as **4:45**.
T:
**1:05**
